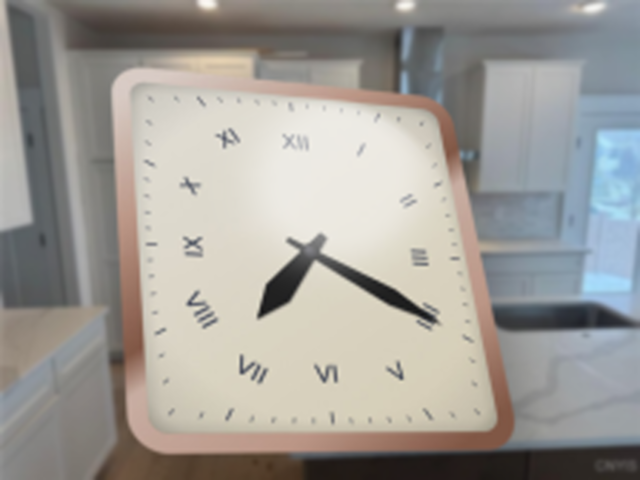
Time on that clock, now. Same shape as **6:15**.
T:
**7:20**
